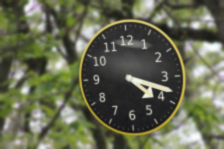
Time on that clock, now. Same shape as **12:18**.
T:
**4:18**
